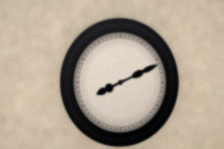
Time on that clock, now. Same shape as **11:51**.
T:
**8:11**
